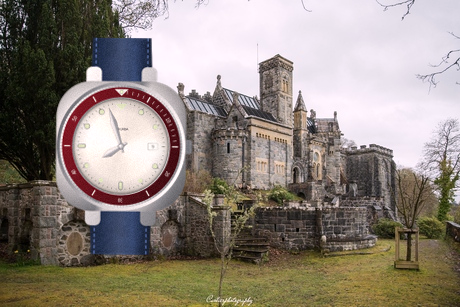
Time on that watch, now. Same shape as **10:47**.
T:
**7:57**
